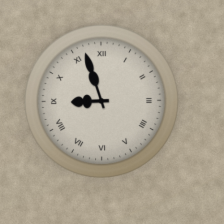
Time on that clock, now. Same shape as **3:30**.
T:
**8:57**
